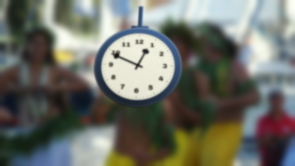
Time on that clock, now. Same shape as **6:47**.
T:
**12:49**
